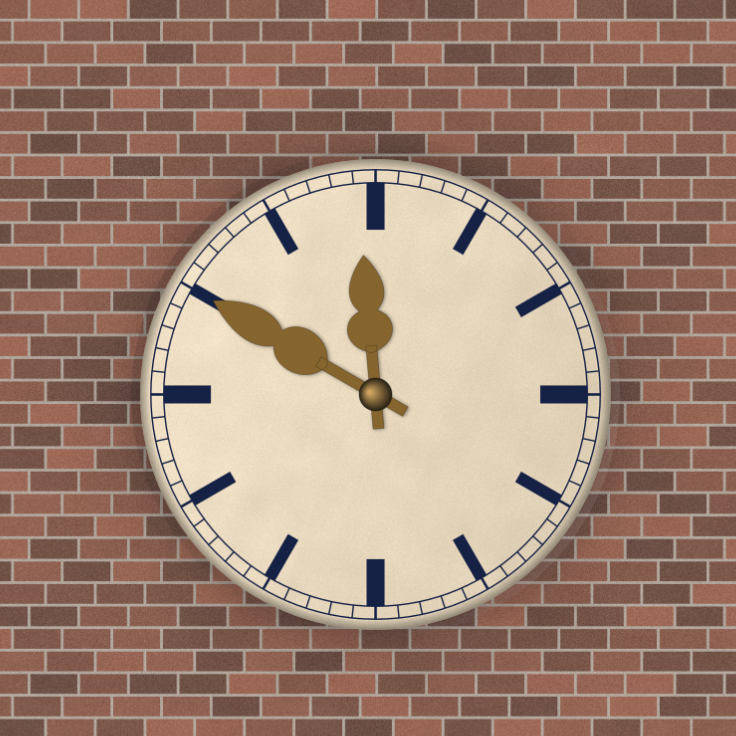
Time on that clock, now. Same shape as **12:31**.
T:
**11:50**
